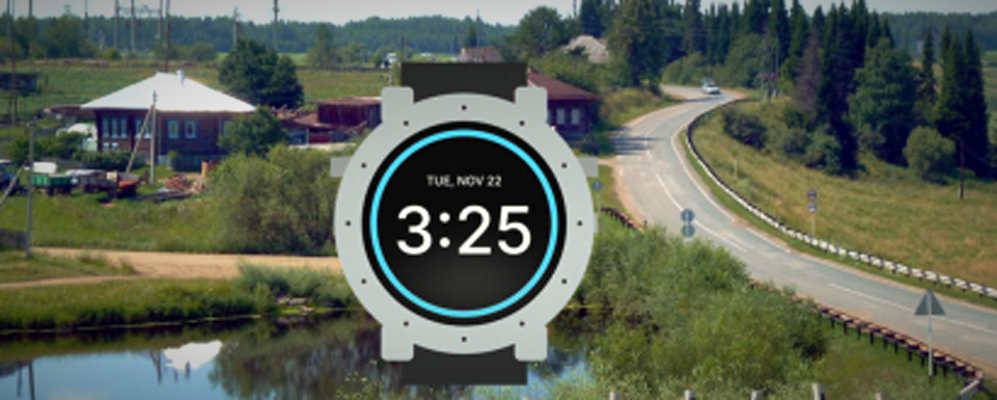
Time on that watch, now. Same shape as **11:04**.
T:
**3:25**
